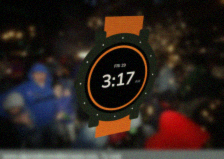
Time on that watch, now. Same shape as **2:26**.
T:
**3:17**
